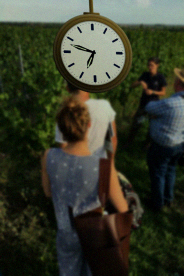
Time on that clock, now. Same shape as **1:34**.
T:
**6:48**
